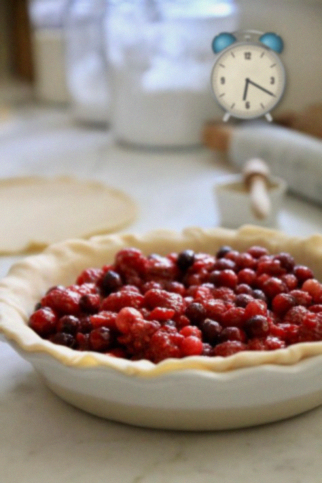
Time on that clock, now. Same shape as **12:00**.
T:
**6:20**
